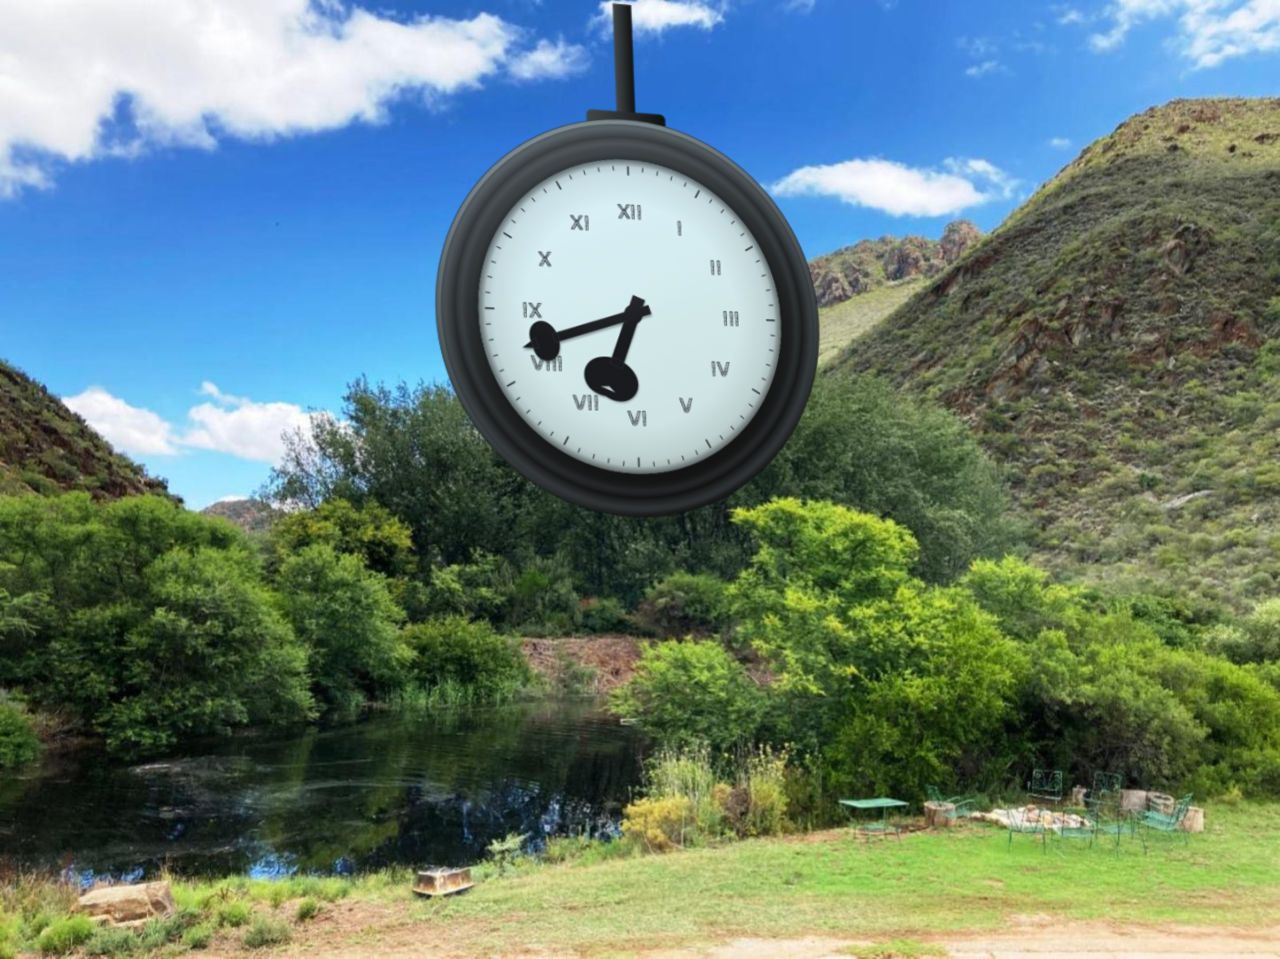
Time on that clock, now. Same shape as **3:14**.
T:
**6:42**
